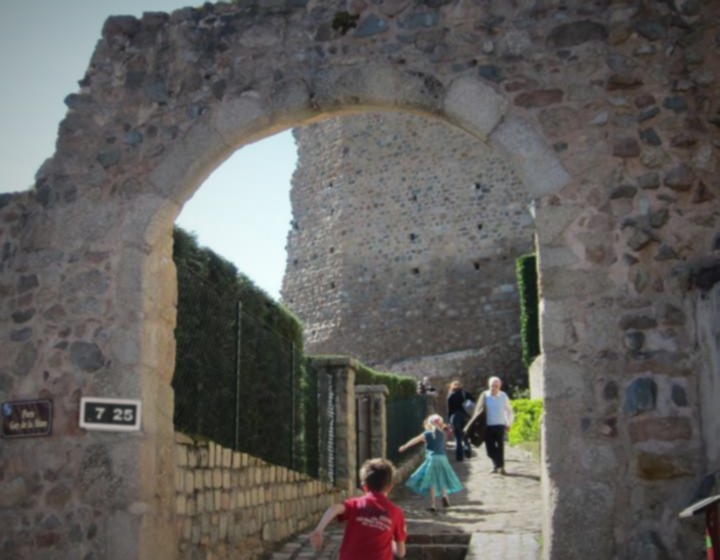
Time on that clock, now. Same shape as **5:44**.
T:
**7:25**
